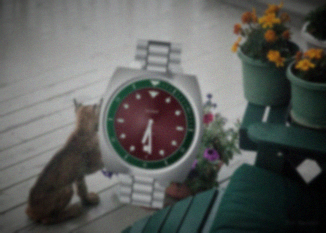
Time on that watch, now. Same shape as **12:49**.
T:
**6:29**
